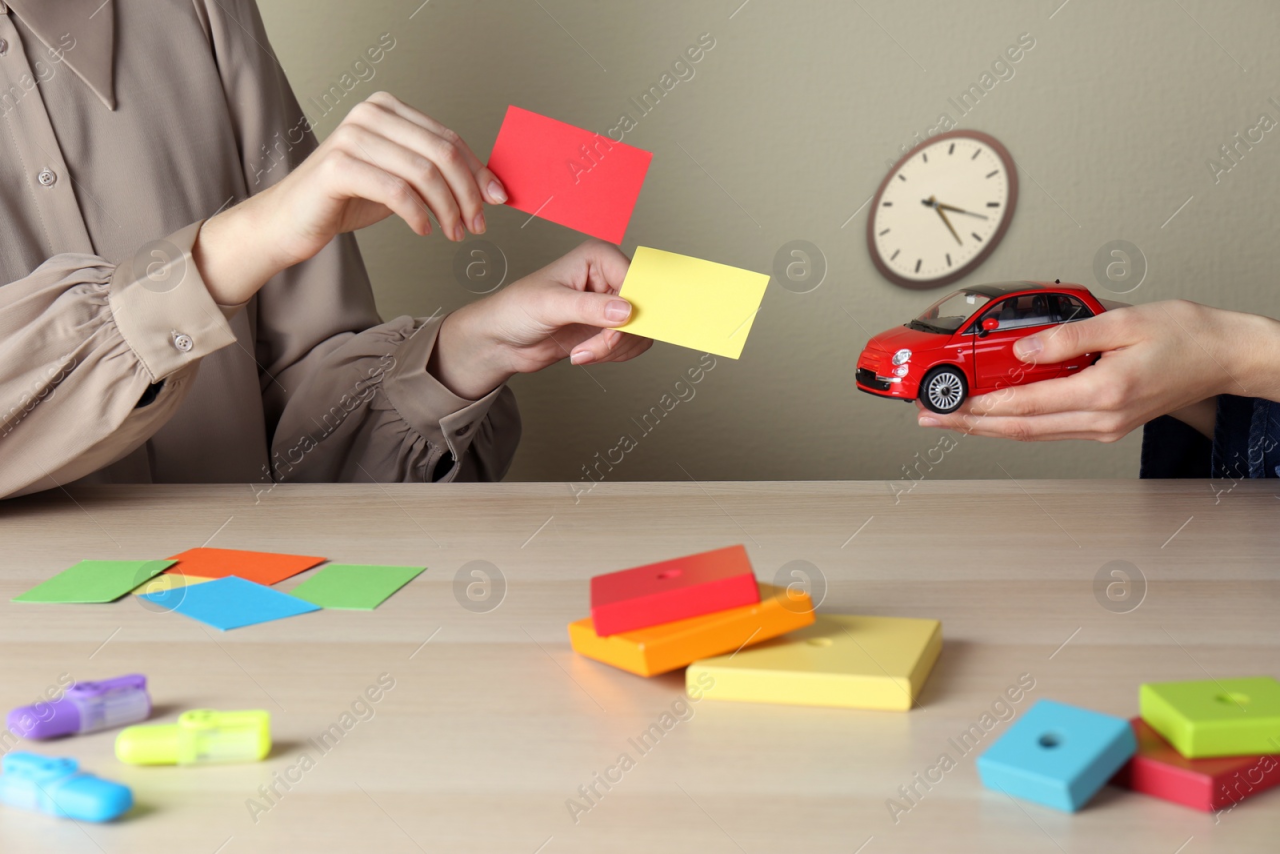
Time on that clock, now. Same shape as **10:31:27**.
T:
**3:22:17**
